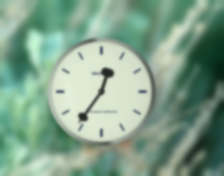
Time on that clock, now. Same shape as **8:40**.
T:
**12:36**
